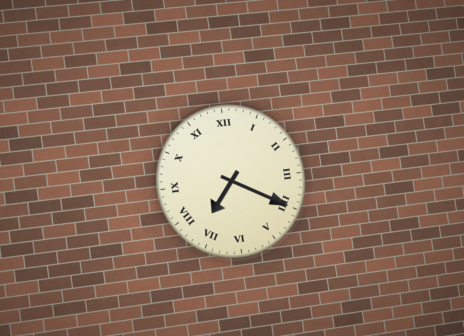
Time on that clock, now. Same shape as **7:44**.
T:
**7:20**
